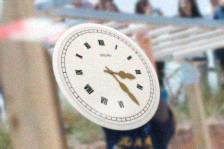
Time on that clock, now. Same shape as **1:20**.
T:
**3:25**
